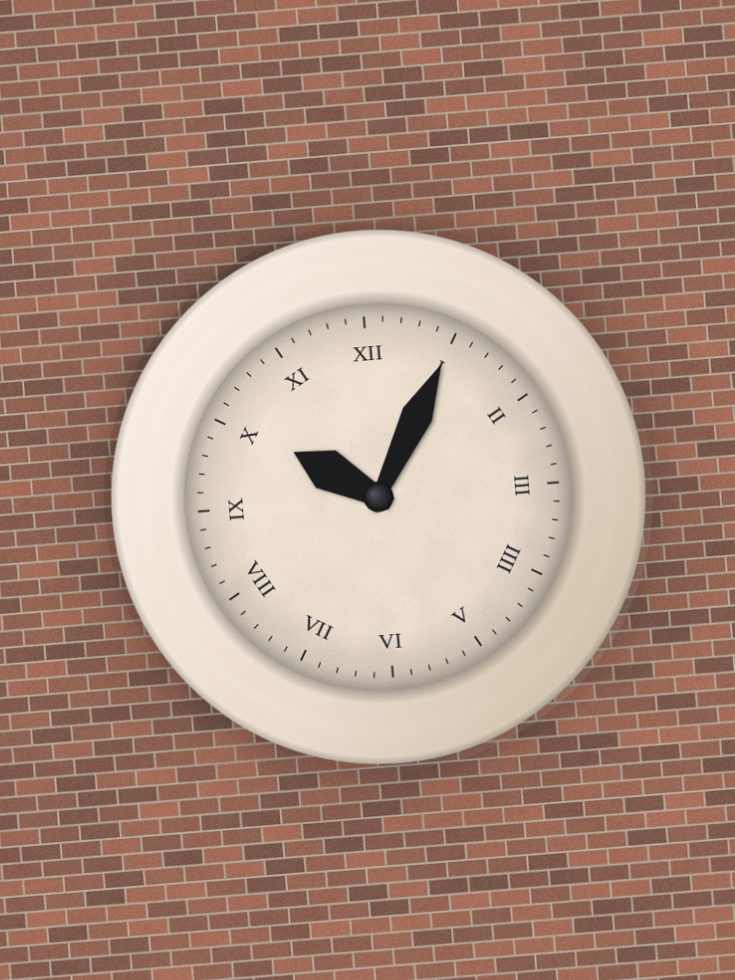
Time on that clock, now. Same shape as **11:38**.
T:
**10:05**
